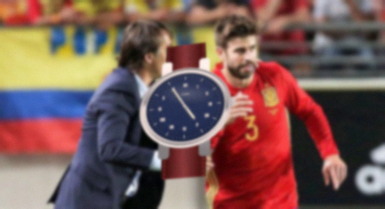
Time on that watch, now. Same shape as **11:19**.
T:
**4:55**
